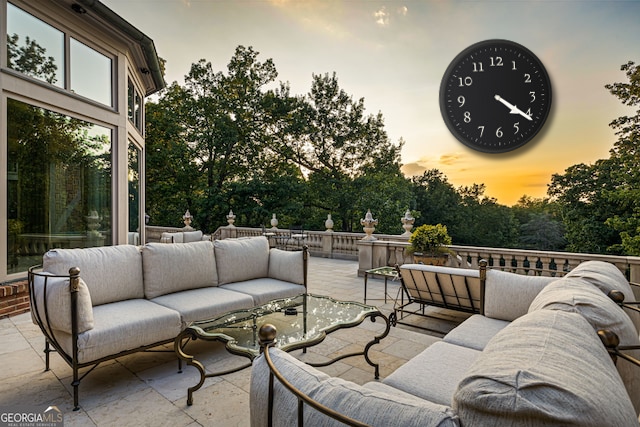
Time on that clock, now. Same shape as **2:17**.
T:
**4:21**
